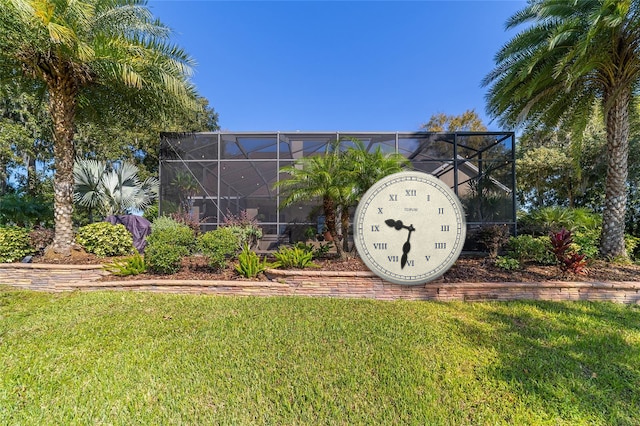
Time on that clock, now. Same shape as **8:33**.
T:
**9:32**
